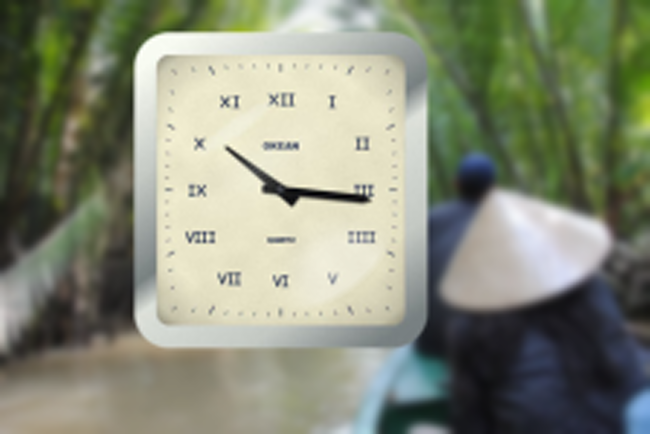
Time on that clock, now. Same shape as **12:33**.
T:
**10:16**
